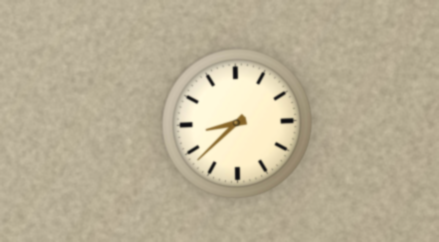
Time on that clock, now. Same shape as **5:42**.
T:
**8:38**
